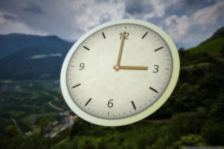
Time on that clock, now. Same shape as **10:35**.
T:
**3:00**
